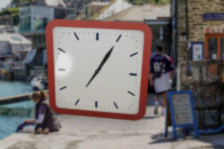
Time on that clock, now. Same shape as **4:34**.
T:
**7:05**
